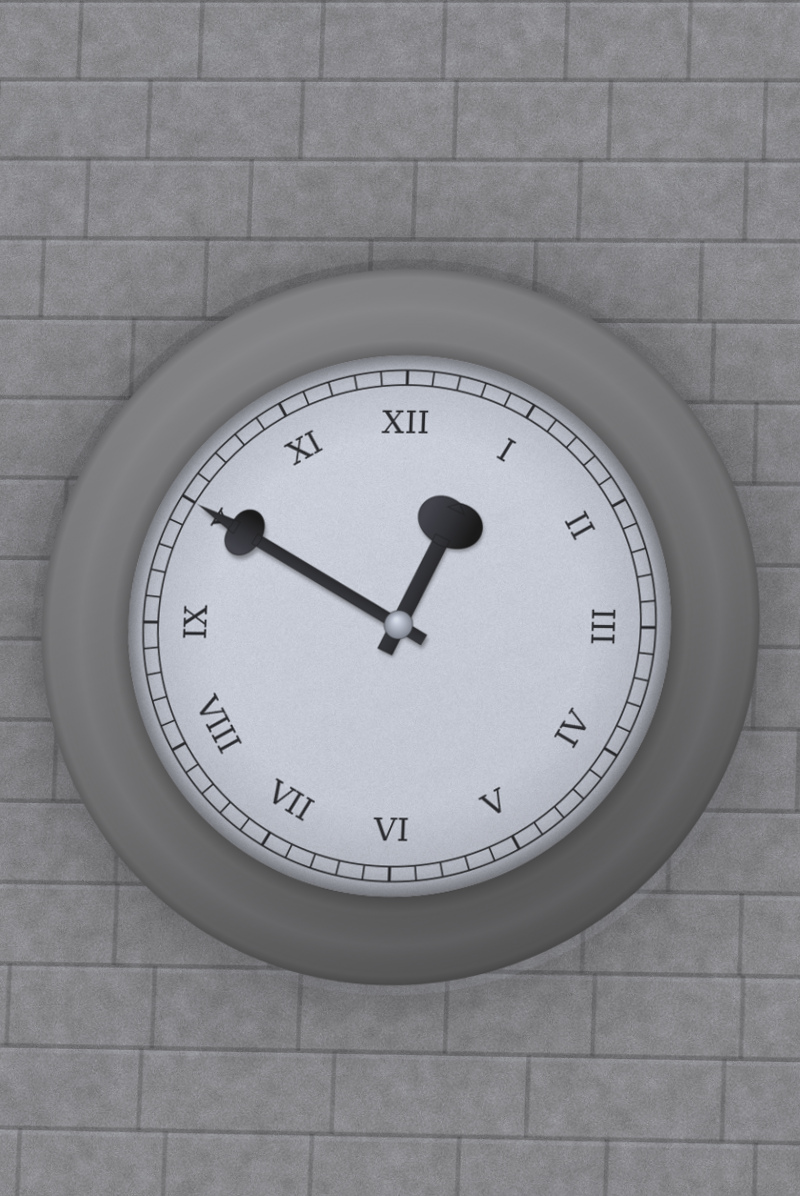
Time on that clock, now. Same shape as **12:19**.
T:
**12:50**
